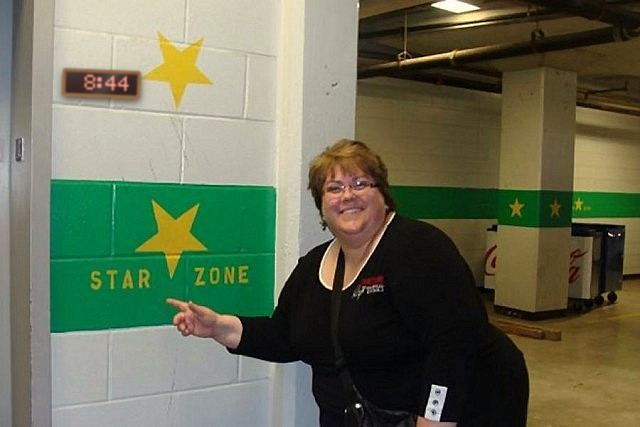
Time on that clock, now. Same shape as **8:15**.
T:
**8:44**
